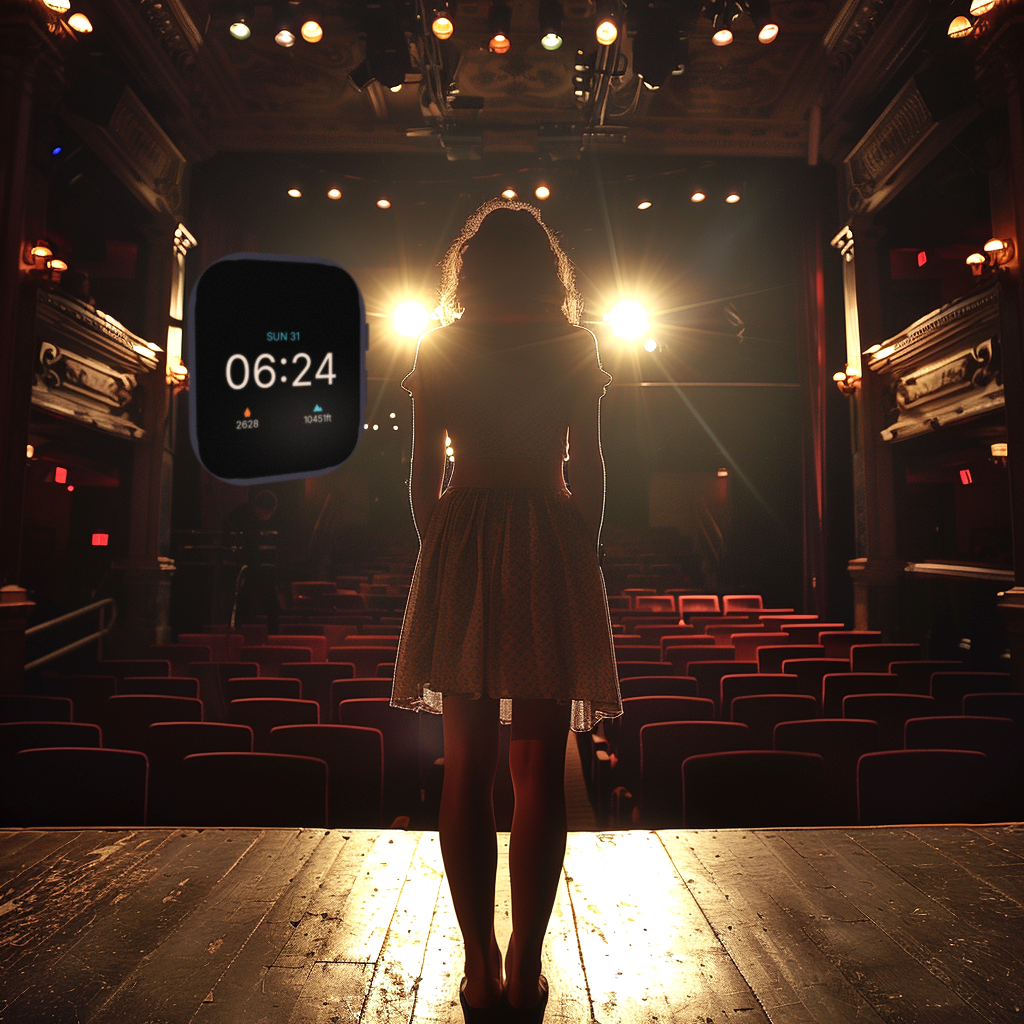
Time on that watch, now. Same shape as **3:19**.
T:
**6:24**
